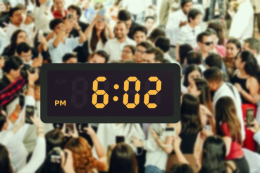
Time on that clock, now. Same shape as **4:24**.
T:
**6:02**
